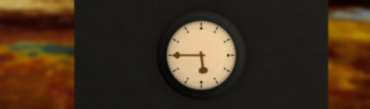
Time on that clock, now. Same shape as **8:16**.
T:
**5:45**
